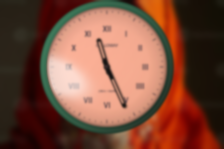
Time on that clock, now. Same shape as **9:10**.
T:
**11:26**
